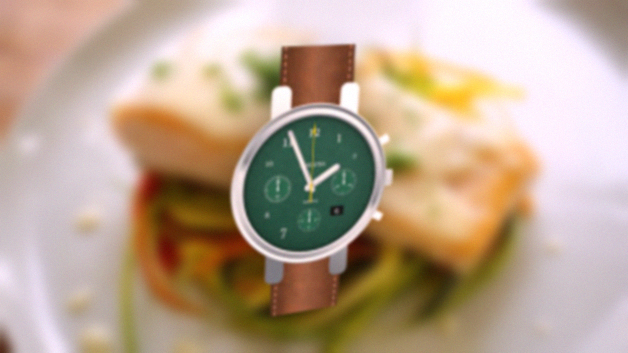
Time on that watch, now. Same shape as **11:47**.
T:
**1:56**
